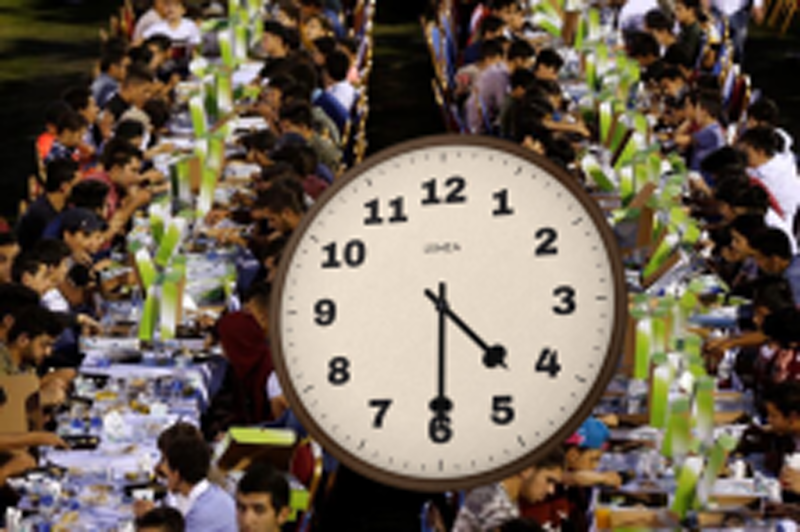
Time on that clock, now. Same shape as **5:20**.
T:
**4:30**
